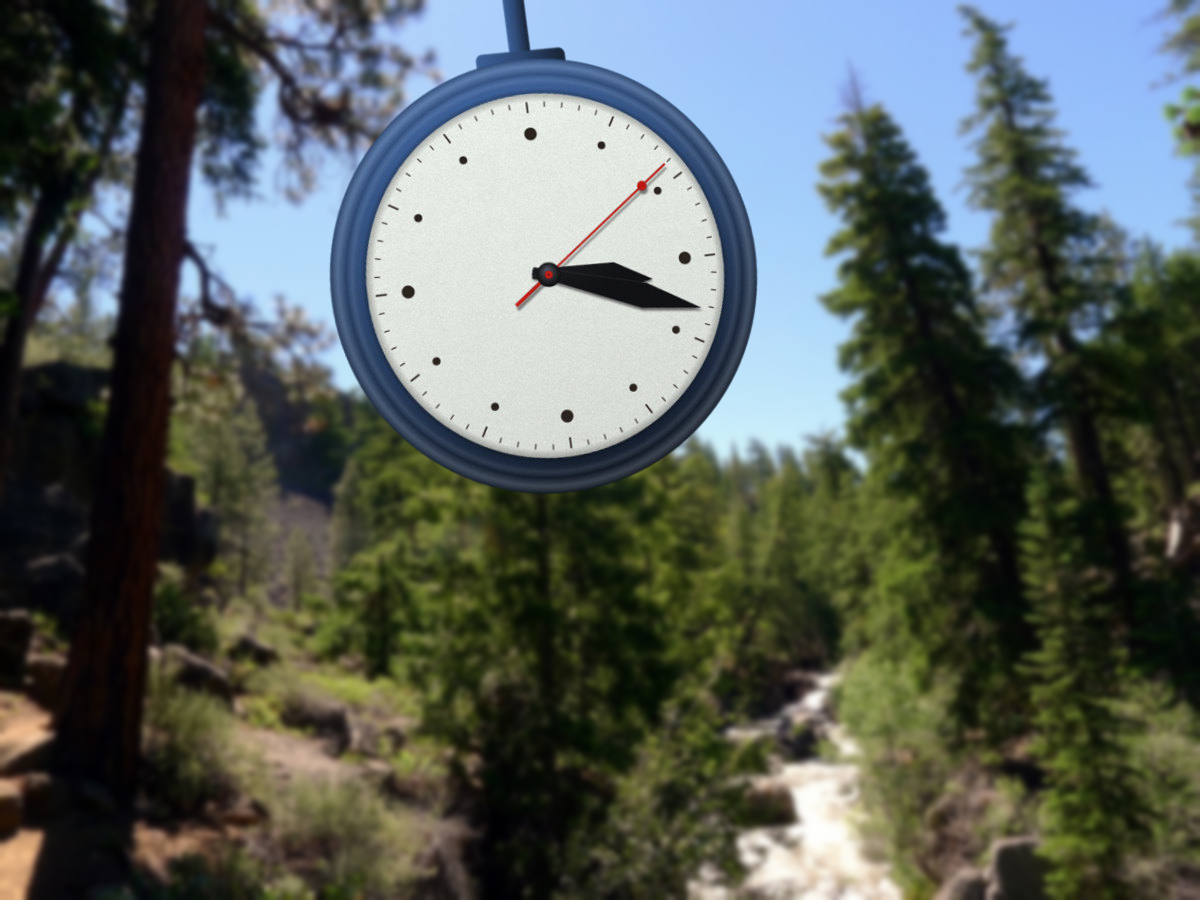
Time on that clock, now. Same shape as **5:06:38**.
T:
**3:18:09**
